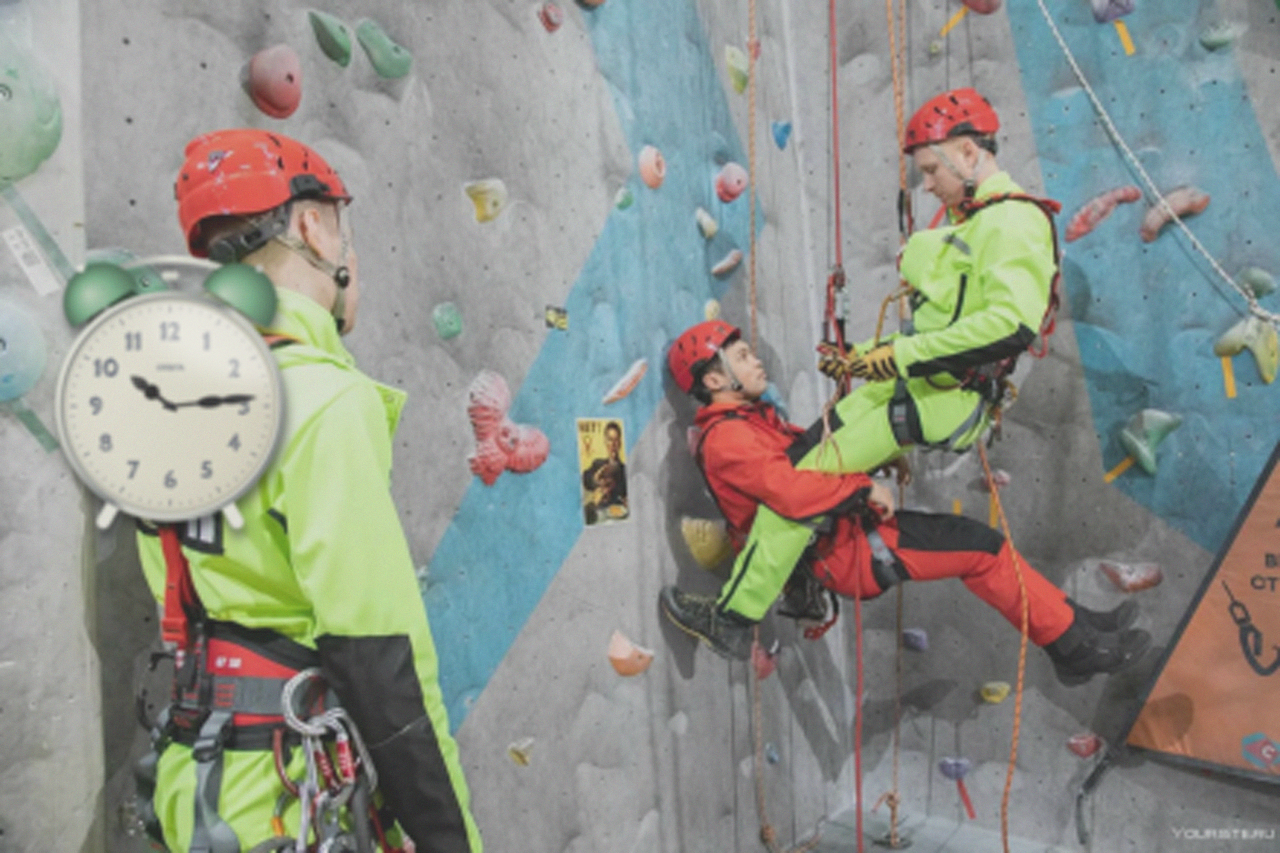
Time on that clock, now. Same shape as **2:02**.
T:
**10:14**
